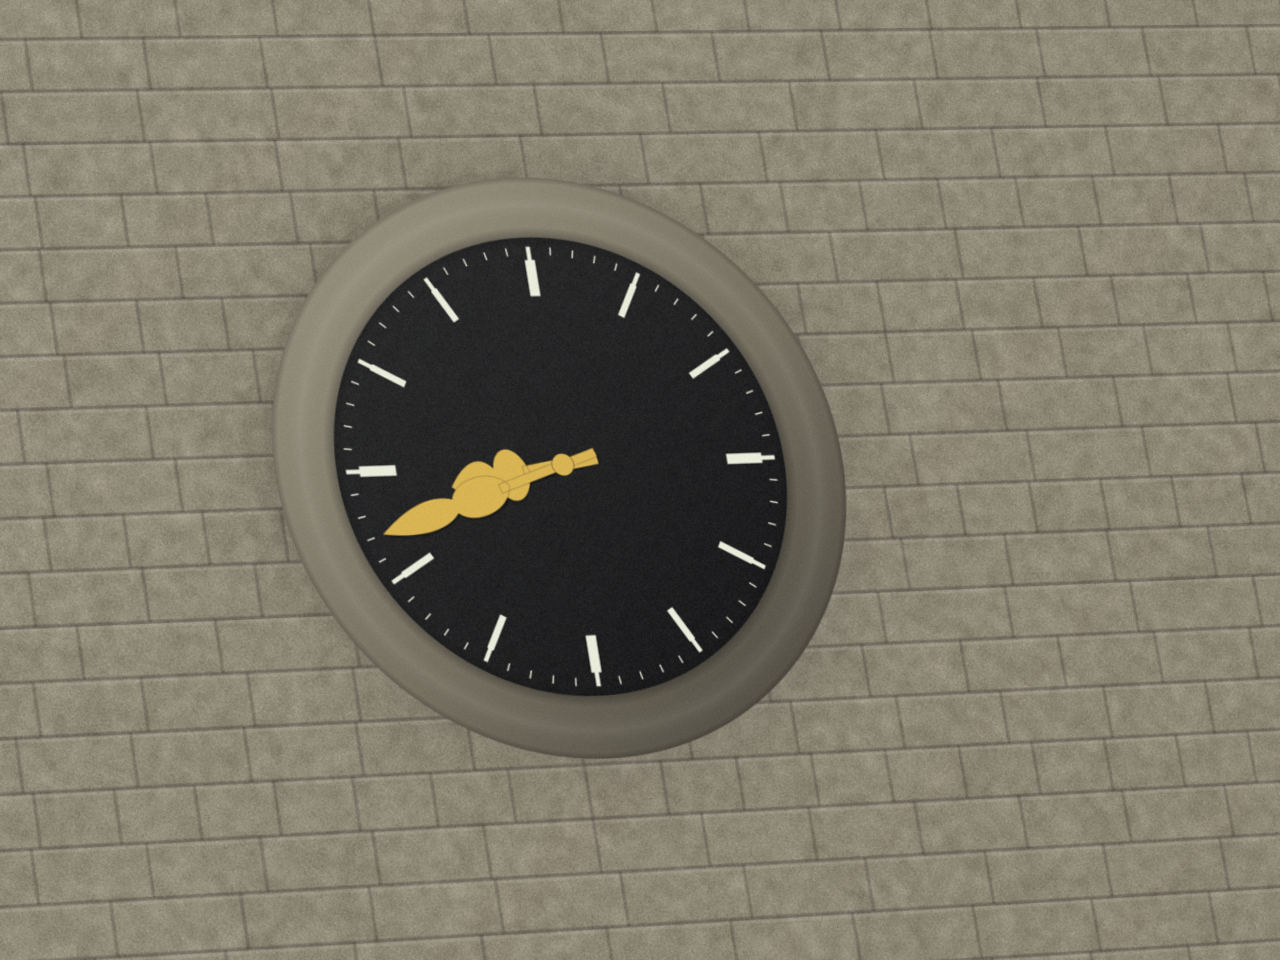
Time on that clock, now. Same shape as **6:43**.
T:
**8:42**
